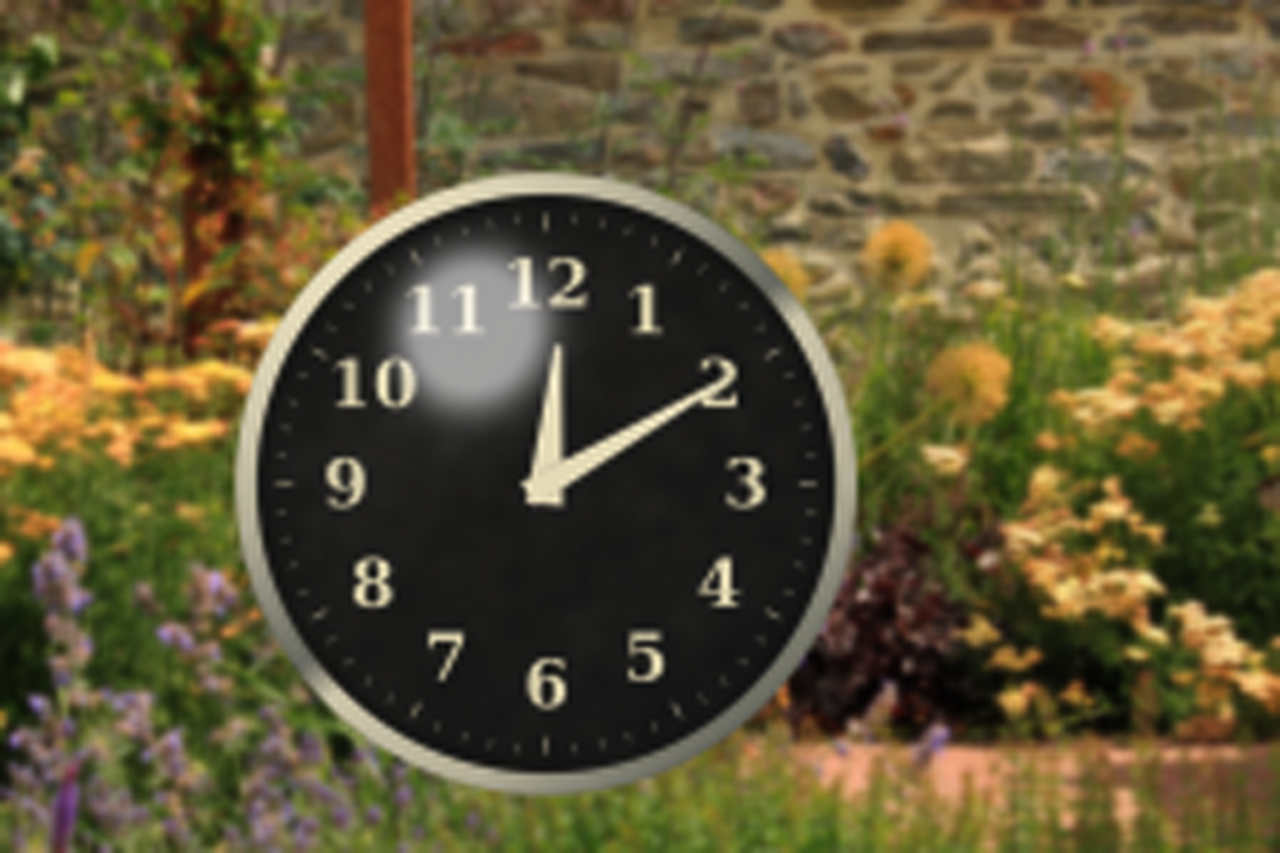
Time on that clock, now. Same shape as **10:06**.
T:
**12:10**
